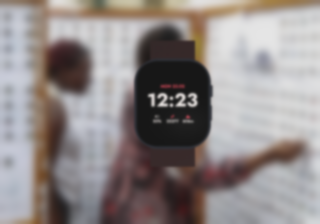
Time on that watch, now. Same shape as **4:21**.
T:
**12:23**
